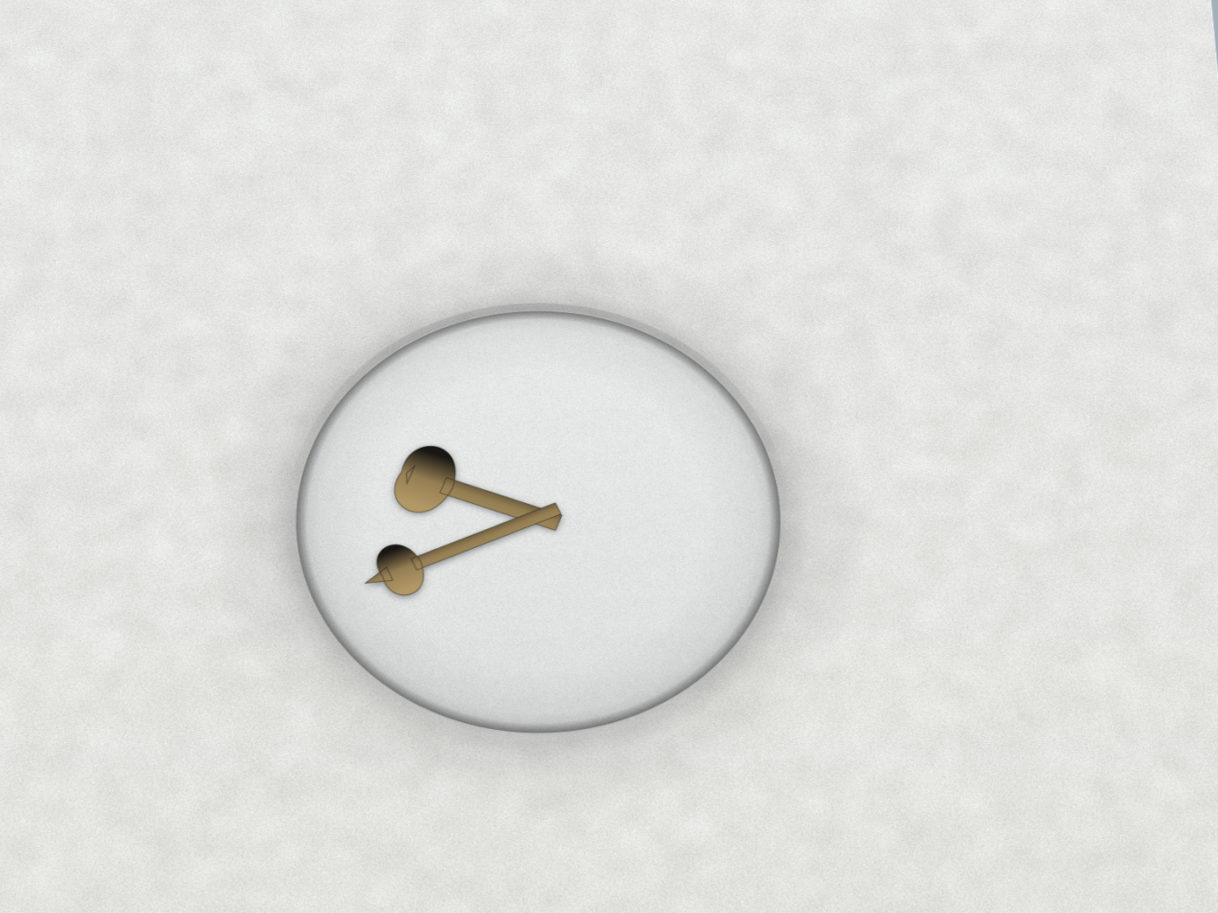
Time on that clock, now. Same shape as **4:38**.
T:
**9:41**
